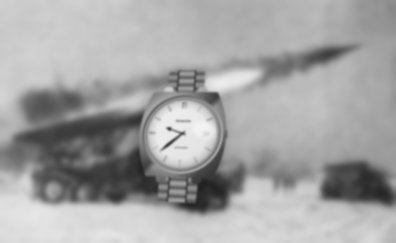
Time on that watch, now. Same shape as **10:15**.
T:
**9:38**
